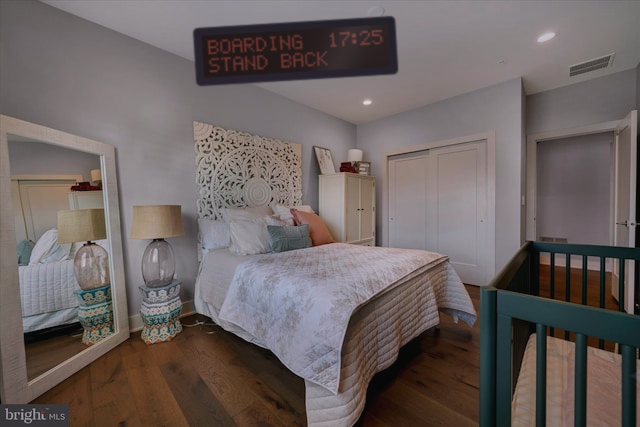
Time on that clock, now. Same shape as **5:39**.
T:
**17:25**
